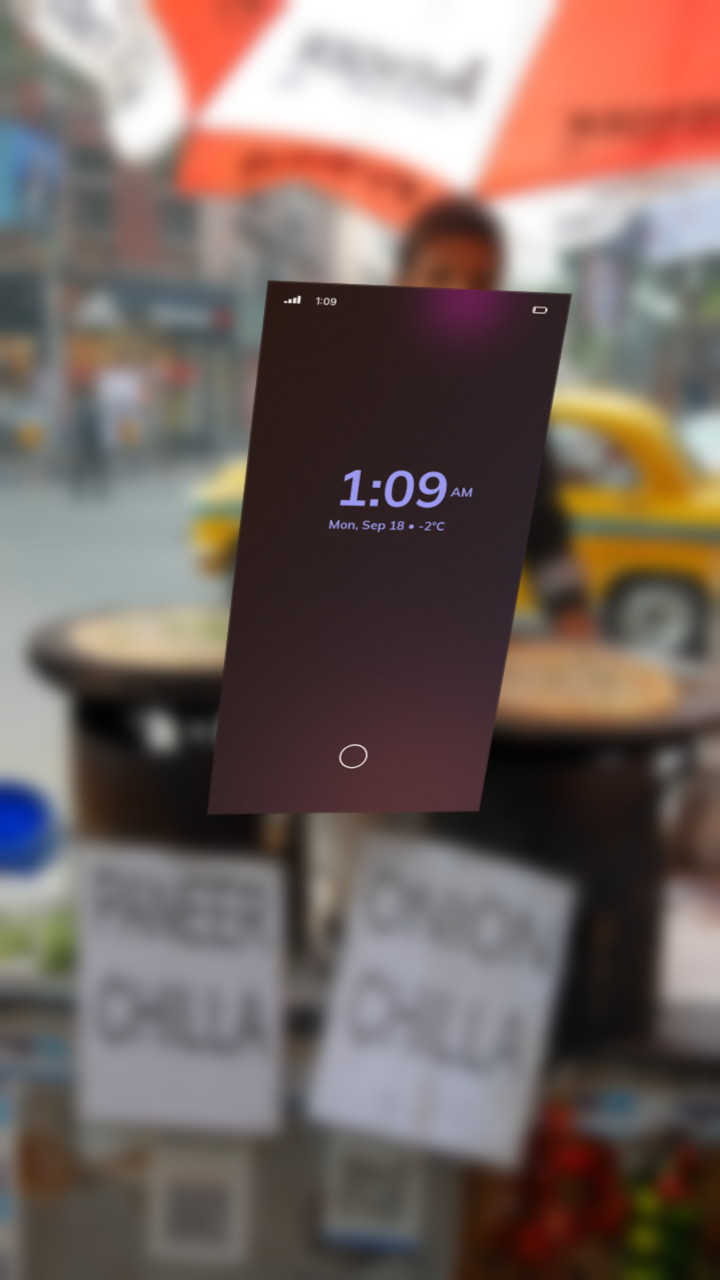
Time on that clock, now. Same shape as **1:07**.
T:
**1:09**
